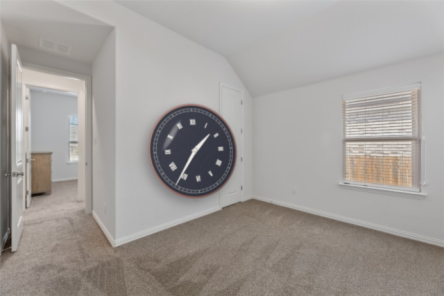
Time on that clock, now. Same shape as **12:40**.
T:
**1:36**
